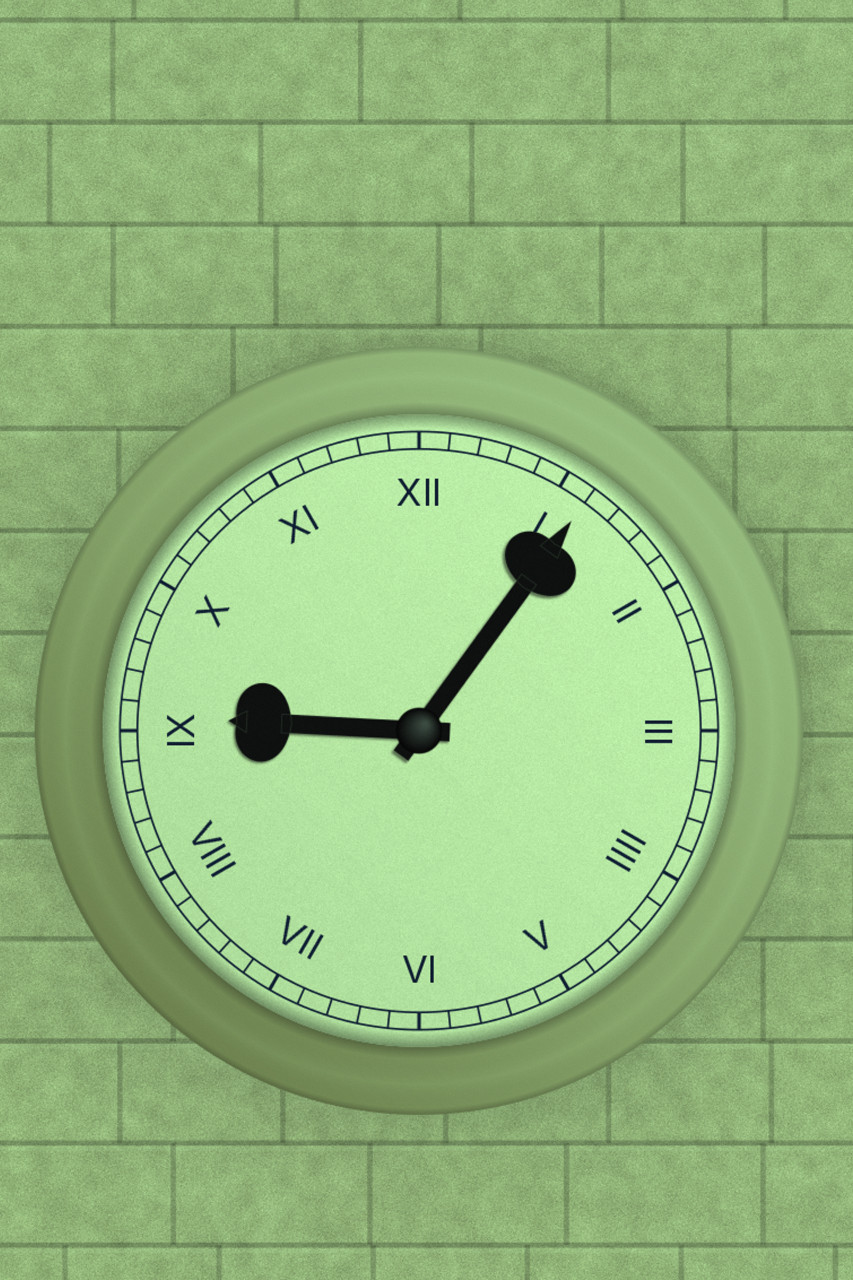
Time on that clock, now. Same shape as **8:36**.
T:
**9:06**
